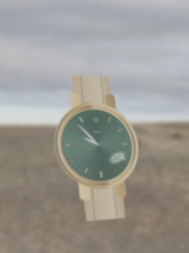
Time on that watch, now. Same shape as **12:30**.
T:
**9:53**
